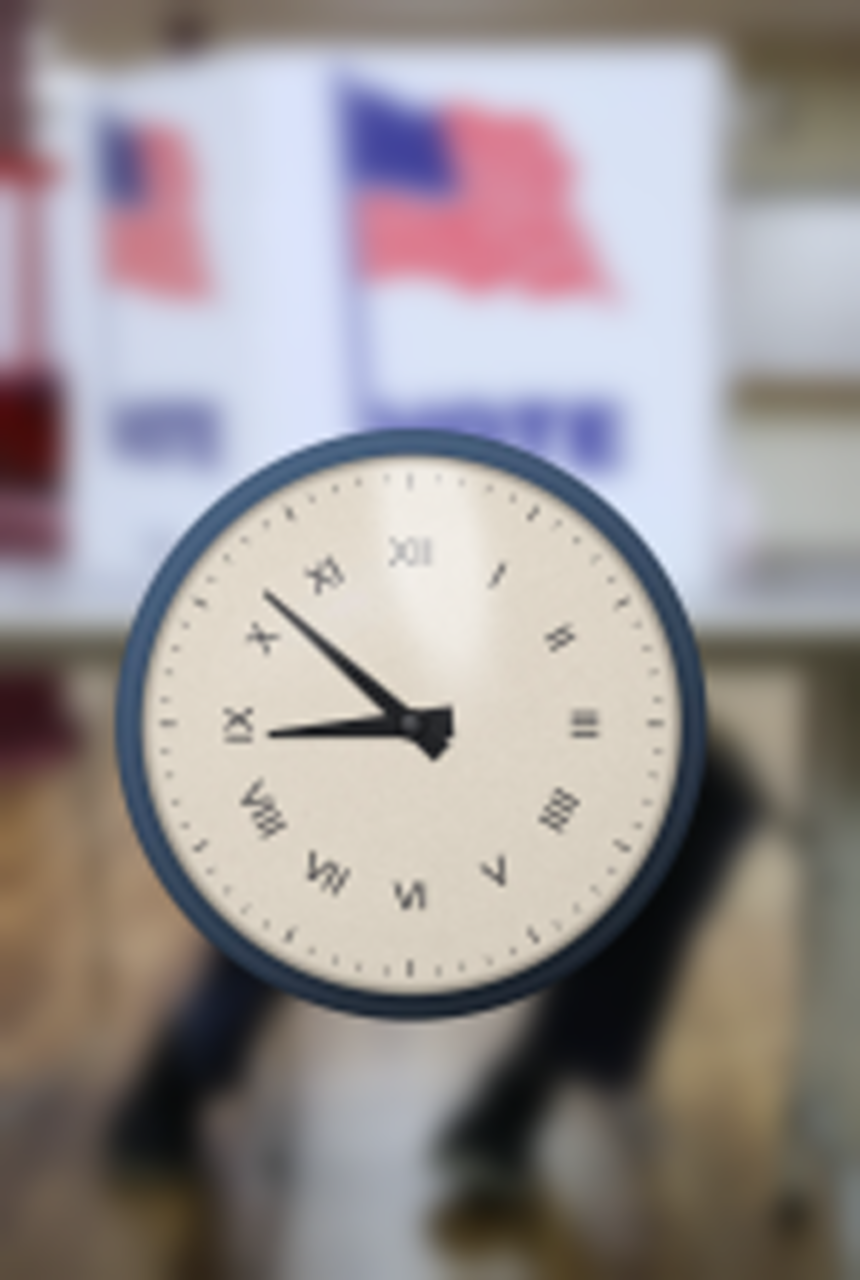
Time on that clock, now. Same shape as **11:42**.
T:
**8:52**
